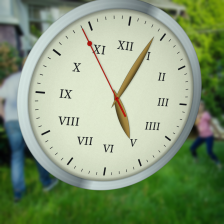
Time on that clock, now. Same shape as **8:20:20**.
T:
**5:03:54**
